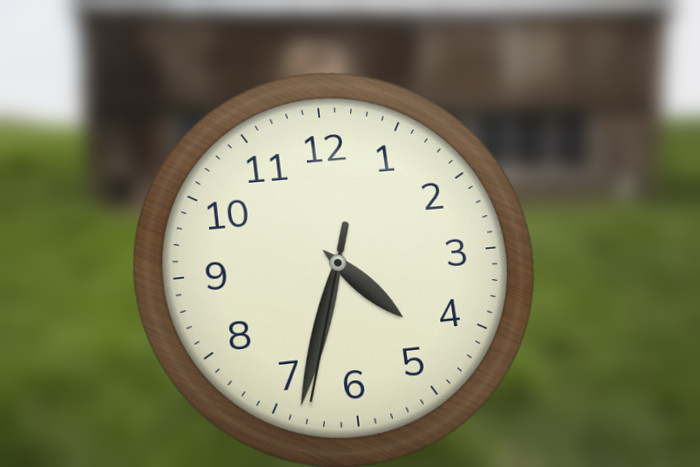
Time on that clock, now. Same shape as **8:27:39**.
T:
**4:33:33**
